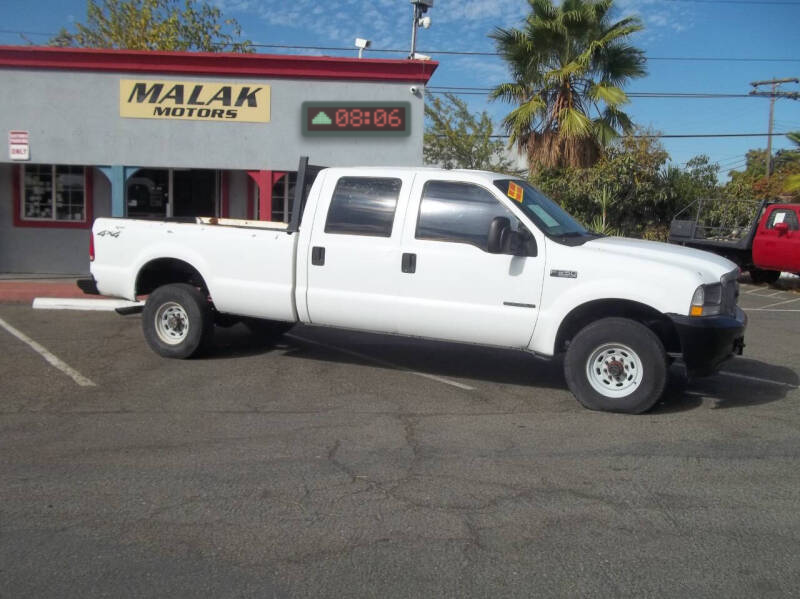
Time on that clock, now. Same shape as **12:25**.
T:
**8:06**
